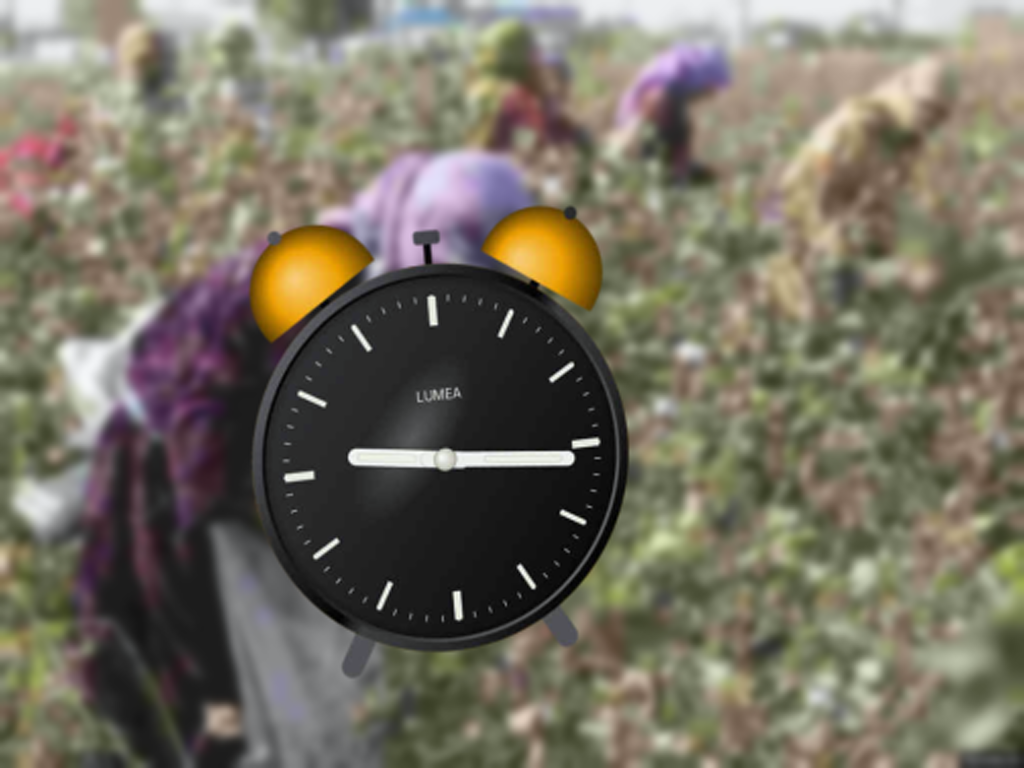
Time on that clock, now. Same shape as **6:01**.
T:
**9:16**
